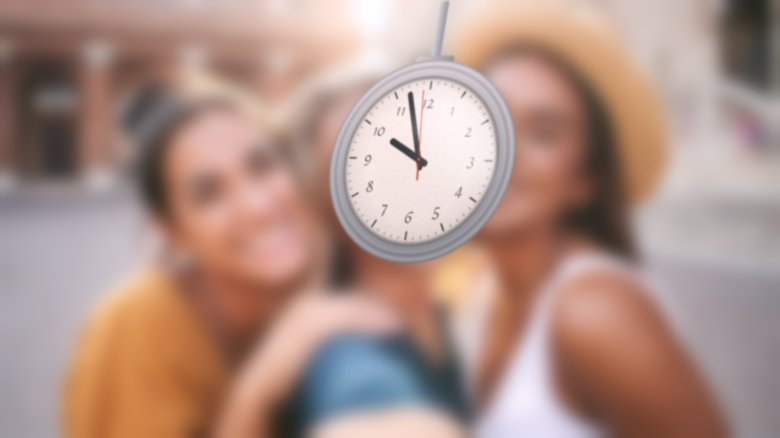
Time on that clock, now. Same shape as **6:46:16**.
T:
**9:56:59**
